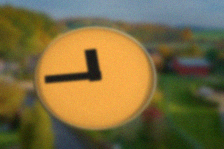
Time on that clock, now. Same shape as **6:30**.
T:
**11:44**
